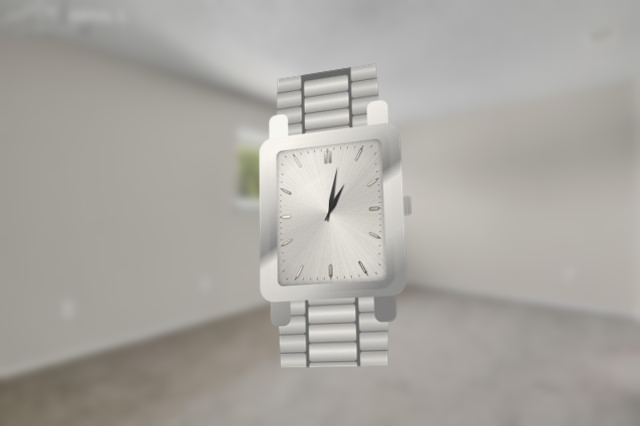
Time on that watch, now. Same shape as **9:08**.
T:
**1:02**
